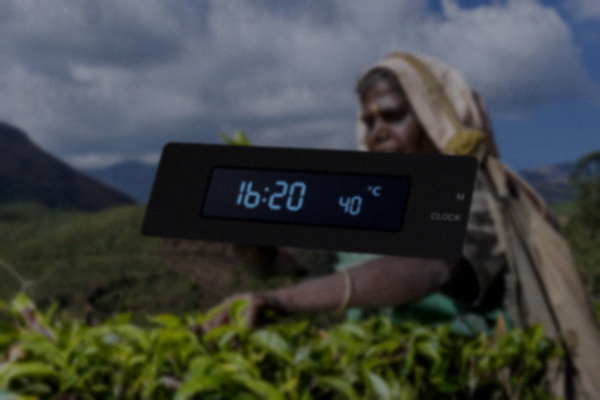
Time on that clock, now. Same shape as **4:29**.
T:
**16:20**
